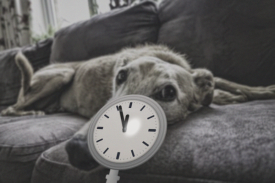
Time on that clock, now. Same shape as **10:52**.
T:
**11:56**
